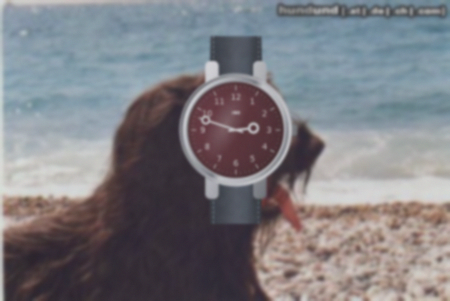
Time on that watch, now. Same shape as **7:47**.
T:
**2:48**
